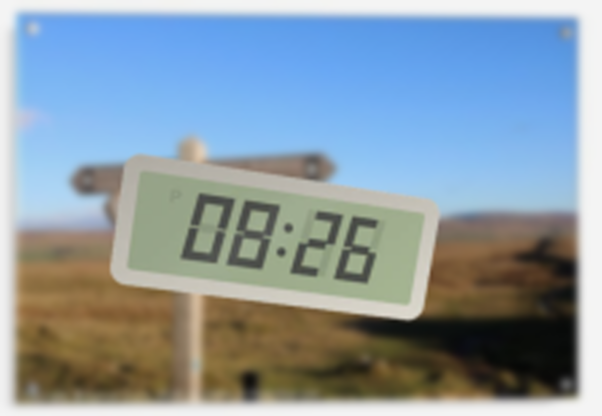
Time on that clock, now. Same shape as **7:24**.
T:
**8:26**
